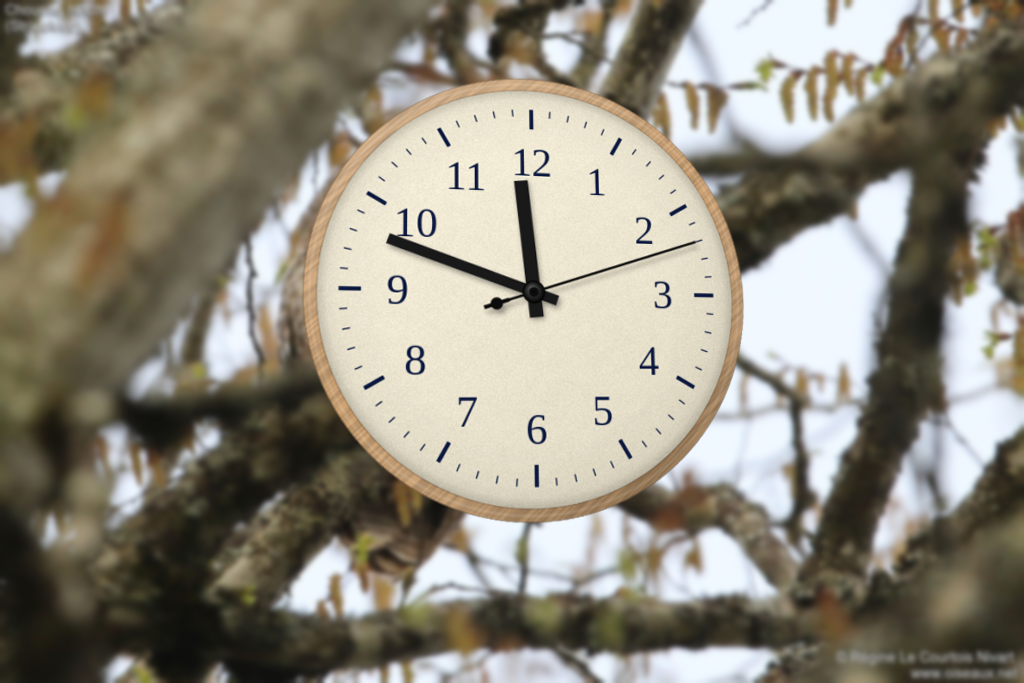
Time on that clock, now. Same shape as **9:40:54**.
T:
**11:48:12**
